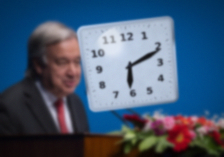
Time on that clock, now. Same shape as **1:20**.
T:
**6:11**
